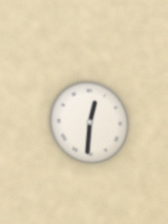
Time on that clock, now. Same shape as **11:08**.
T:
**12:31**
